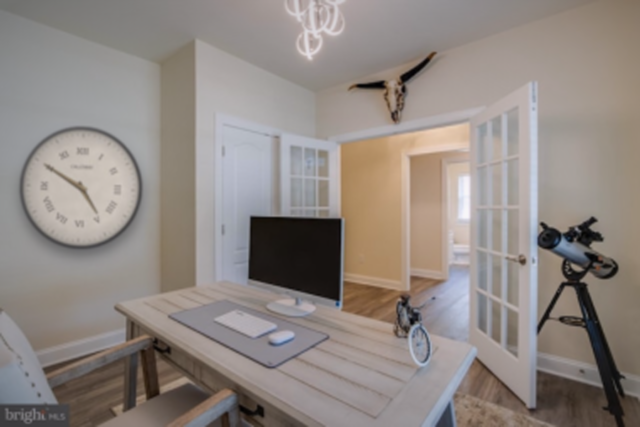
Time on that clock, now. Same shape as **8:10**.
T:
**4:50**
